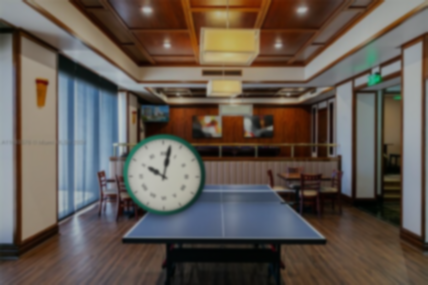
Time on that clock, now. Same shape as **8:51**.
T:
**10:02**
